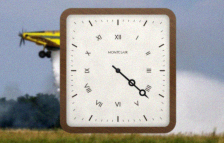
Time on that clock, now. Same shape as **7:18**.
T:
**4:22**
